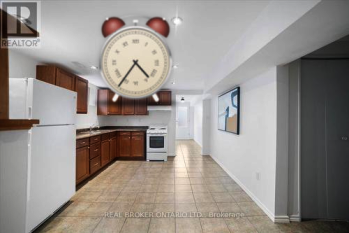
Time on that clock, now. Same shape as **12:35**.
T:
**4:36**
